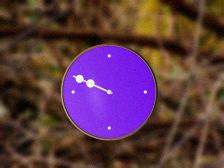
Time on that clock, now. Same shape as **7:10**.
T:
**9:49**
